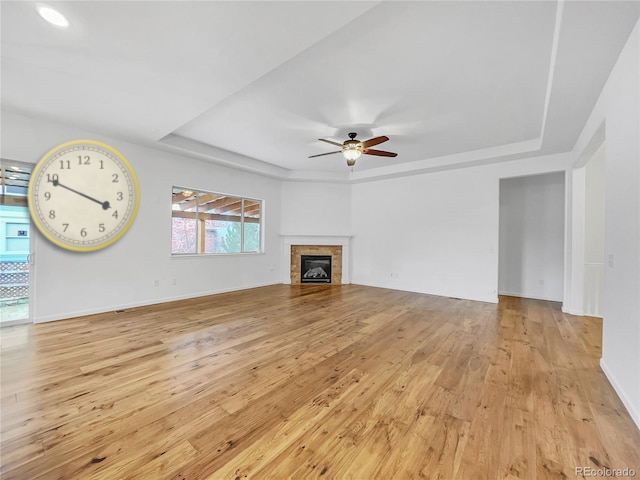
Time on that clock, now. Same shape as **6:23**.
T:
**3:49**
